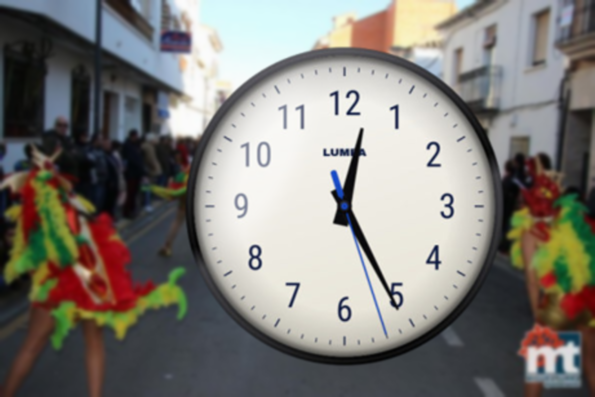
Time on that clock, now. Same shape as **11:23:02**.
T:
**12:25:27**
